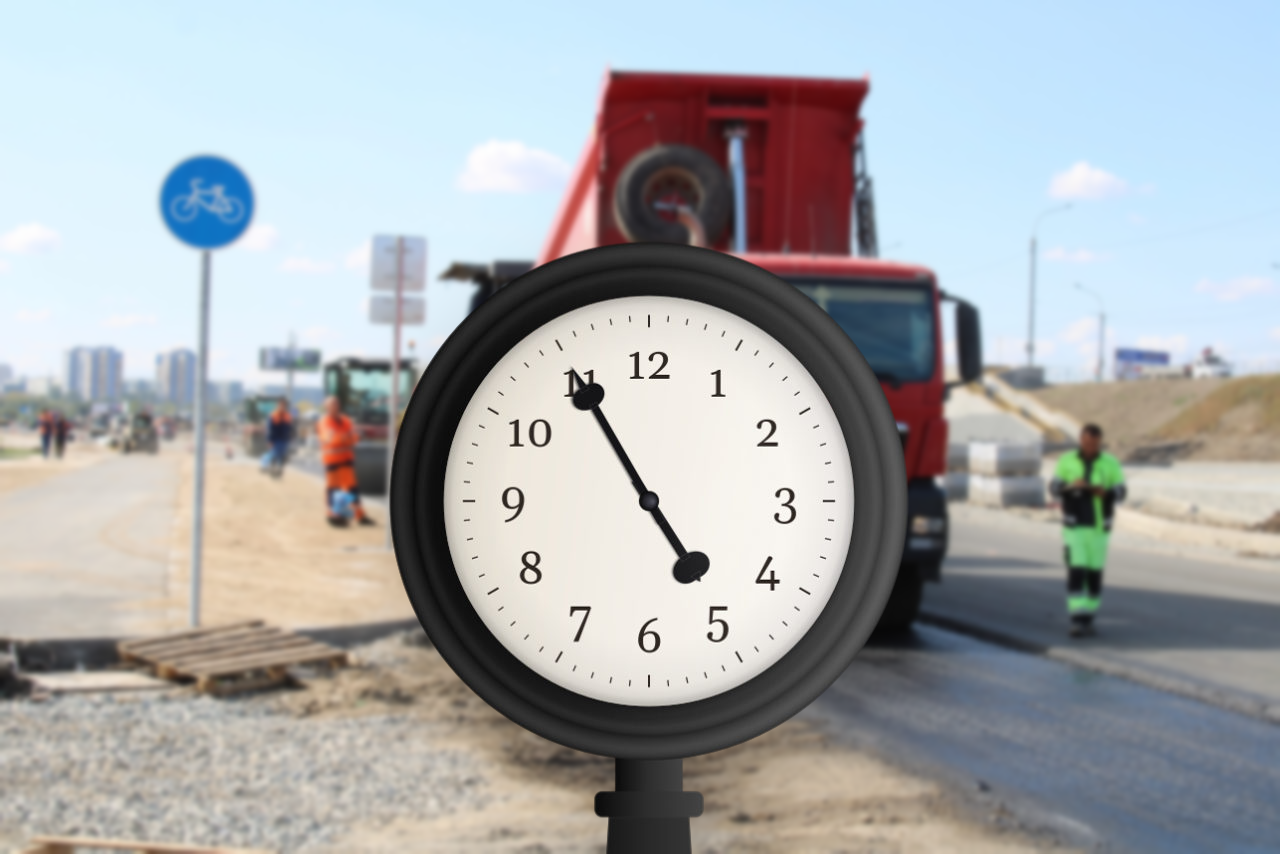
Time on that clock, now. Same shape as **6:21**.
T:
**4:55**
